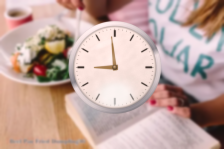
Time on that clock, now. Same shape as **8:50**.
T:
**8:59**
